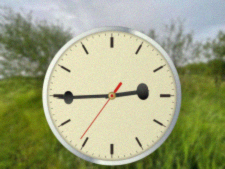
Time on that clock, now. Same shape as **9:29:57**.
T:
**2:44:36**
